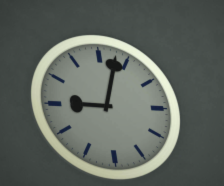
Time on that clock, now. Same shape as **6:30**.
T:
**9:03**
